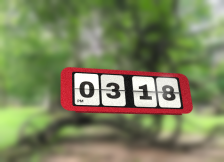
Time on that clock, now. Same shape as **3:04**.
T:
**3:18**
